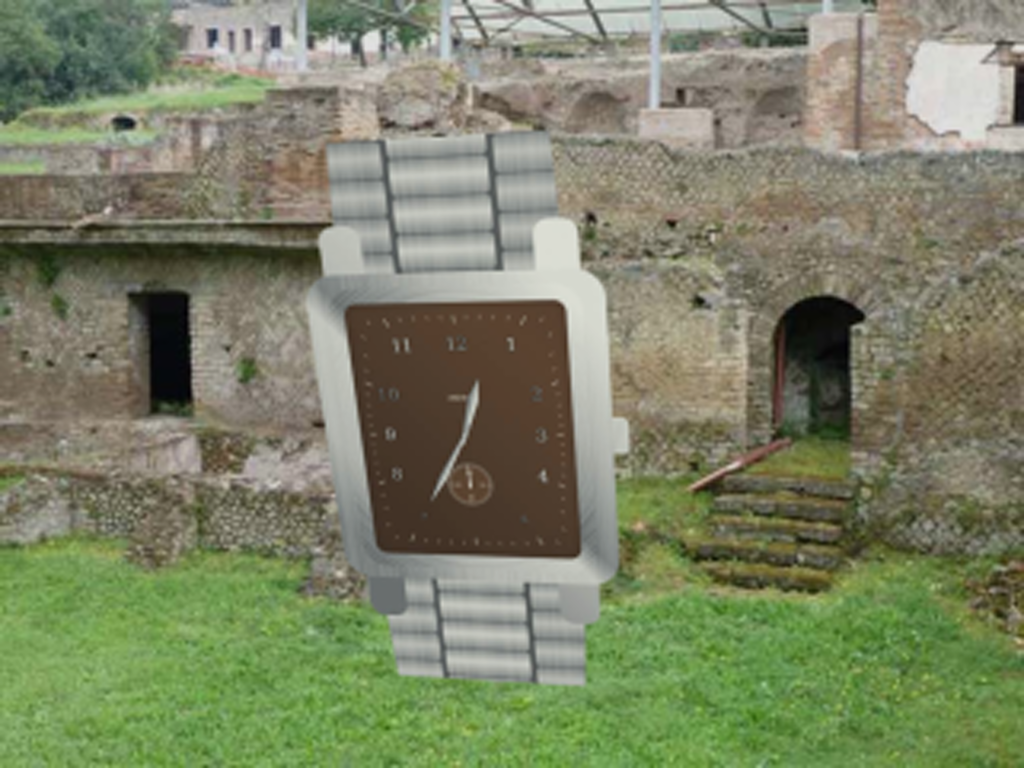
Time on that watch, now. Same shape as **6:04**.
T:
**12:35**
